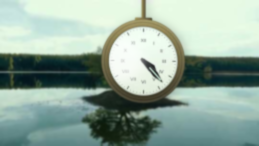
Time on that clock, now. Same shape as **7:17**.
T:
**4:23**
